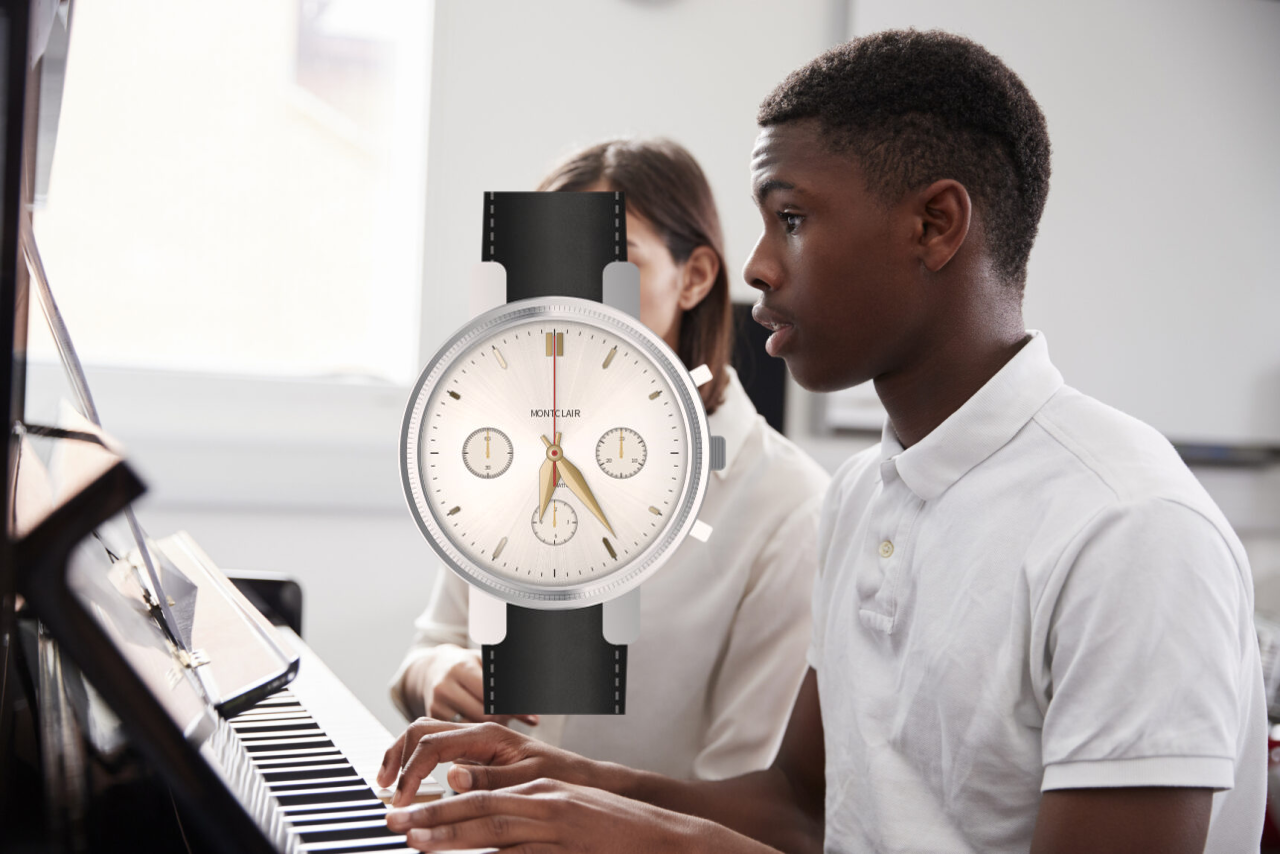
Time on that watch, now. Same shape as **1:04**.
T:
**6:24**
